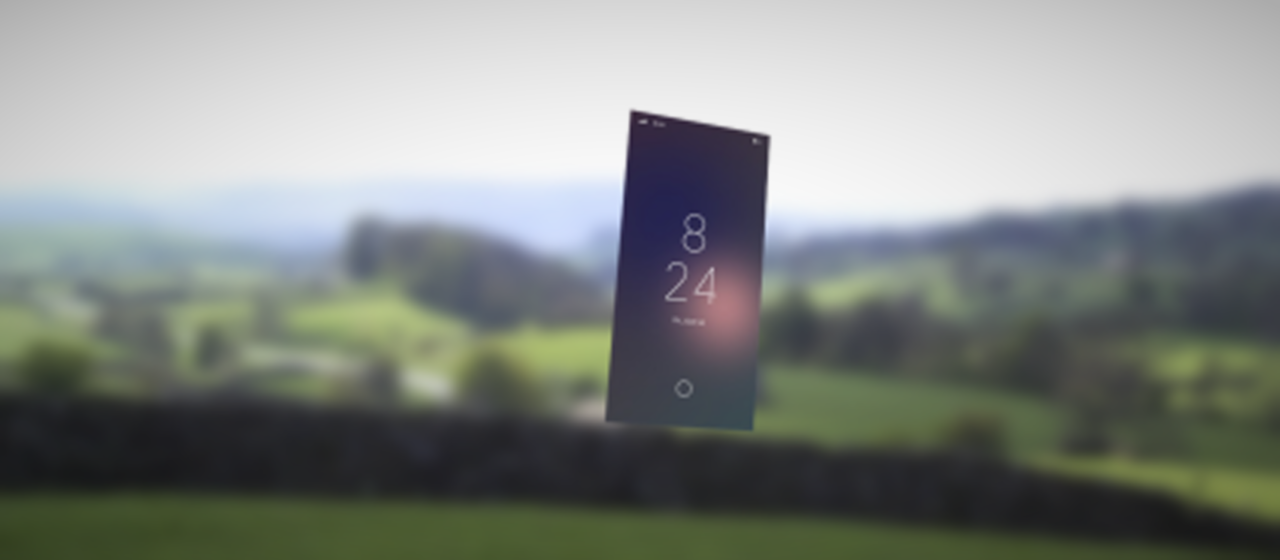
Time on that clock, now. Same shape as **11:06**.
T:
**8:24**
